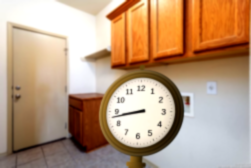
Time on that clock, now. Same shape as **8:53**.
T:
**8:43**
